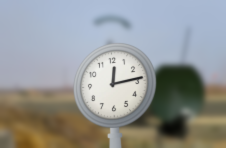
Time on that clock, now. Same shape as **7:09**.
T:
**12:14**
